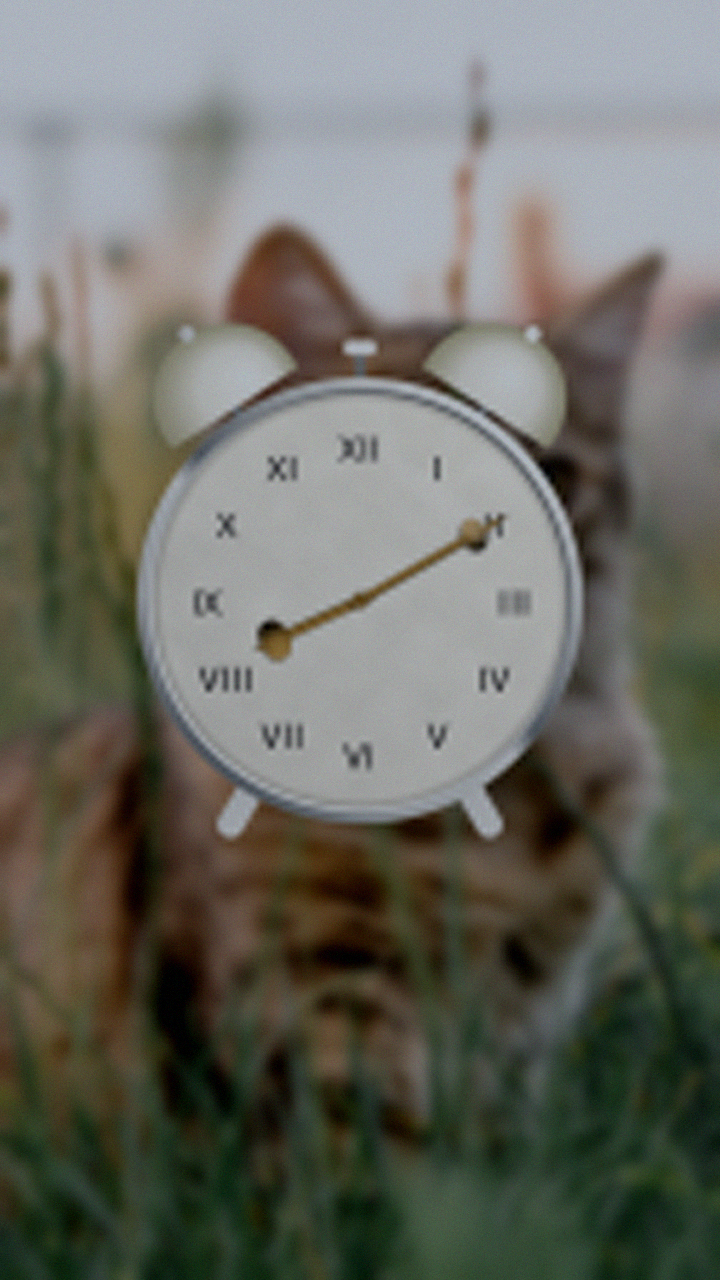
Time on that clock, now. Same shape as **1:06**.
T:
**8:10**
